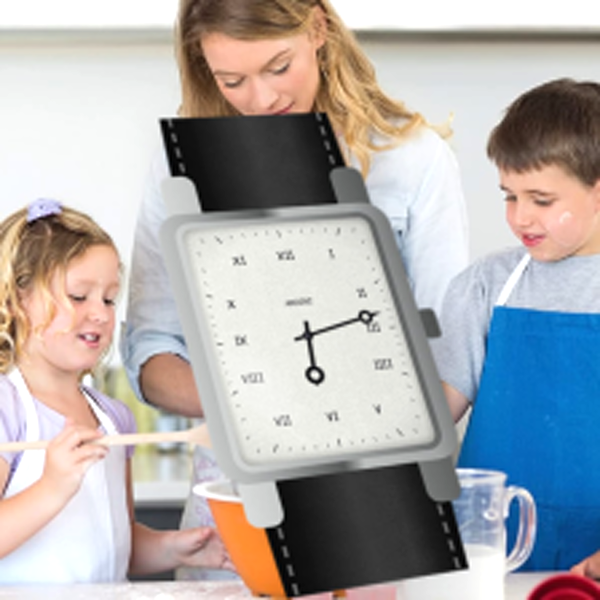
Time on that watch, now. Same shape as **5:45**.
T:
**6:13**
